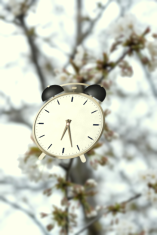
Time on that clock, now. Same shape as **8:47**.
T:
**6:27**
